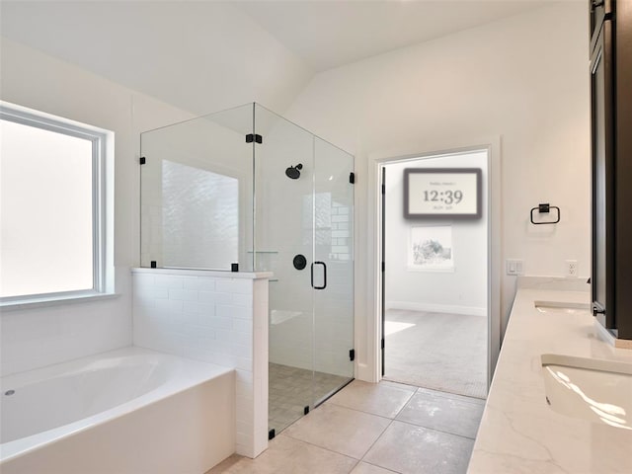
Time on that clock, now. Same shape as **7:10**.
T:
**12:39**
